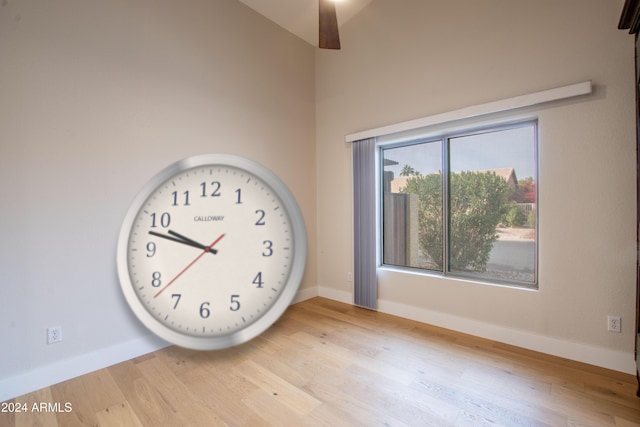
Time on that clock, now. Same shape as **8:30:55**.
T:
**9:47:38**
